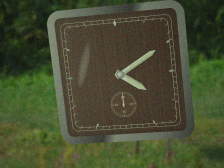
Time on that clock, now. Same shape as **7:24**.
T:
**4:10**
